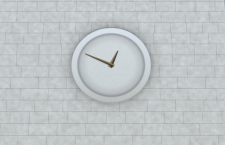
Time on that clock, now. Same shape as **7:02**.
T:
**12:49**
